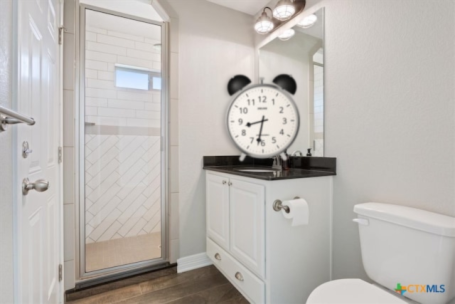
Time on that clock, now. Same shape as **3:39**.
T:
**8:32**
